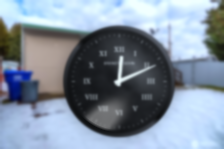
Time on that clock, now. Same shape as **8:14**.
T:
**12:11**
